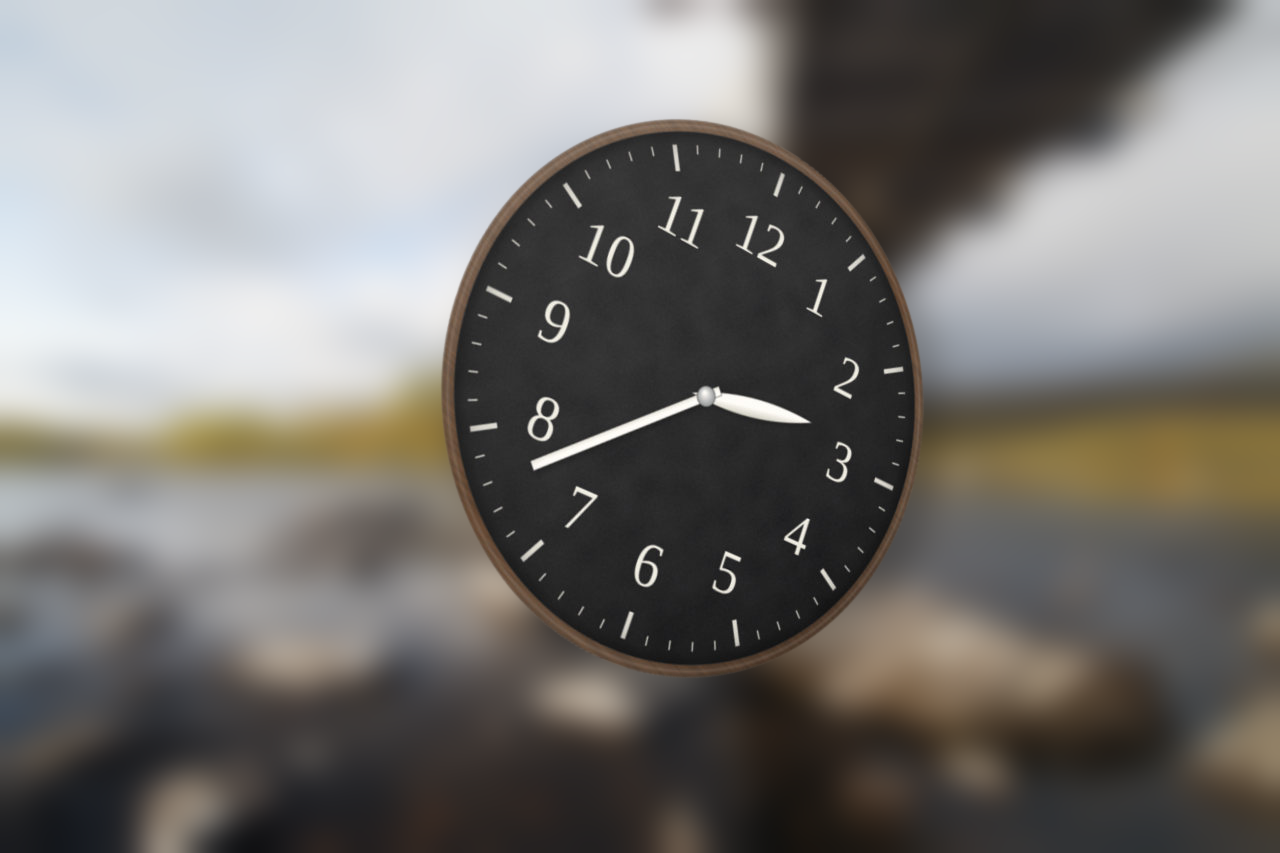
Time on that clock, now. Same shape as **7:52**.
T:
**2:38**
